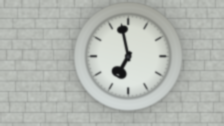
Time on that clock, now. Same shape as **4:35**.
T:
**6:58**
